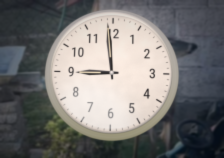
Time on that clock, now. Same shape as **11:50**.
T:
**8:59**
